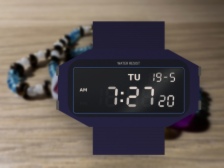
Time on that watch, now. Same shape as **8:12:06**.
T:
**7:27:20**
